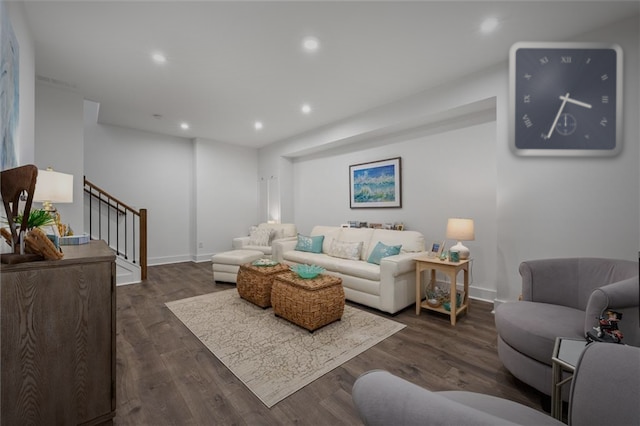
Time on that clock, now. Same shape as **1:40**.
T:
**3:34**
